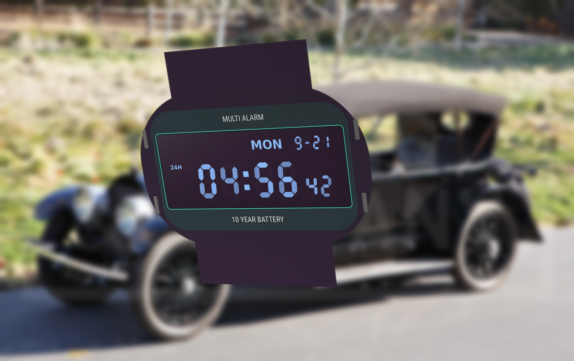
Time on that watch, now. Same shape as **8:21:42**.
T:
**4:56:42**
